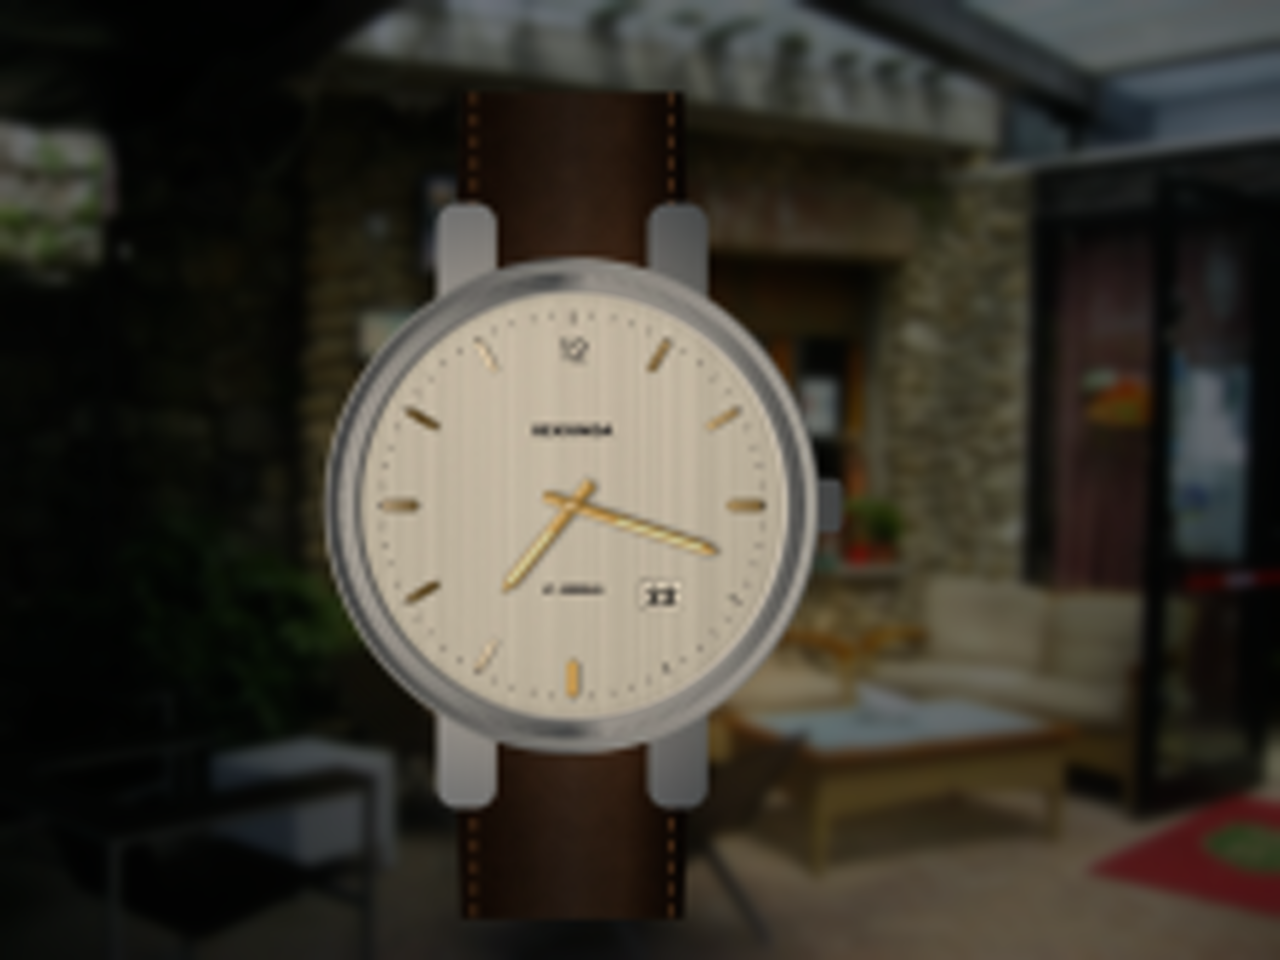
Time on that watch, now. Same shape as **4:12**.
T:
**7:18**
